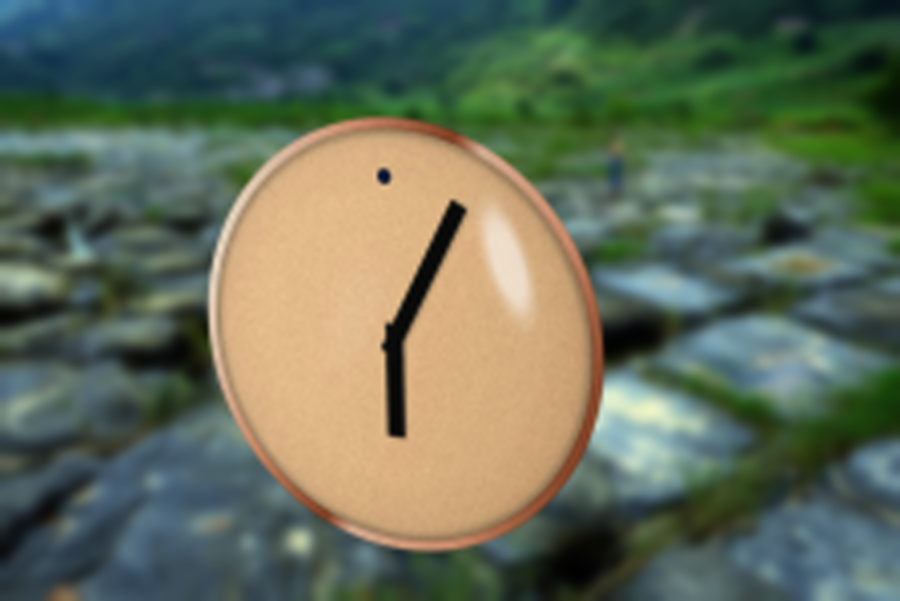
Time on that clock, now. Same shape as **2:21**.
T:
**6:05**
